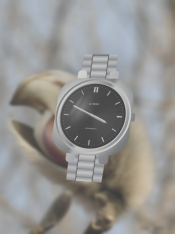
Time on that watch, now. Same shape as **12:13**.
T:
**3:49**
